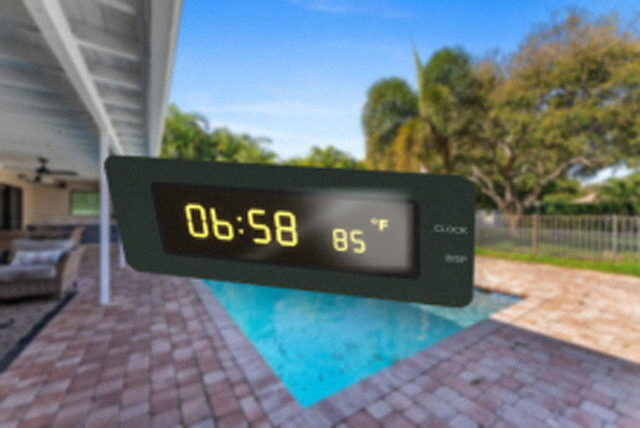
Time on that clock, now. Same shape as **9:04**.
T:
**6:58**
